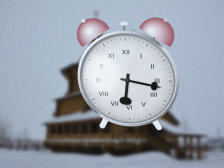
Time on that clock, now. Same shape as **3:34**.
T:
**6:17**
